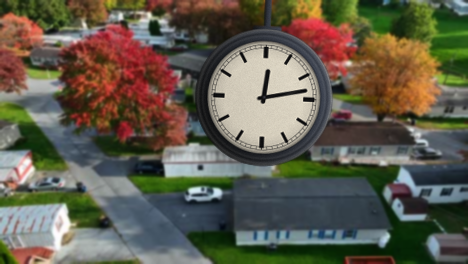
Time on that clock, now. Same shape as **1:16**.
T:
**12:13**
